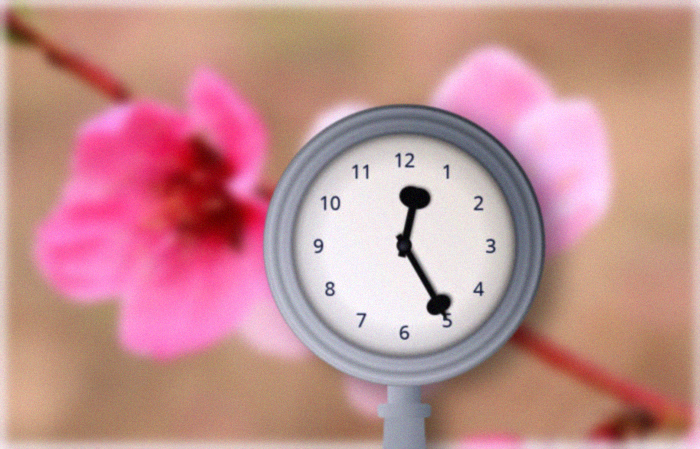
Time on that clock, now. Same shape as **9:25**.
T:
**12:25**
